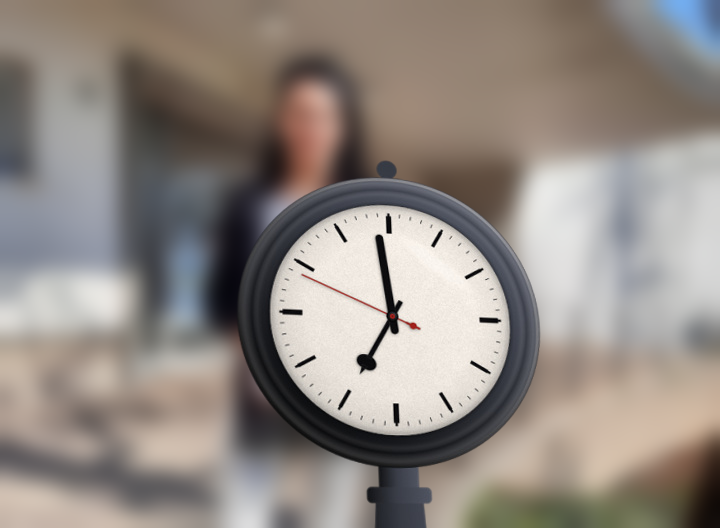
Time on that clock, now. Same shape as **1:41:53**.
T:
**6:58:49**
